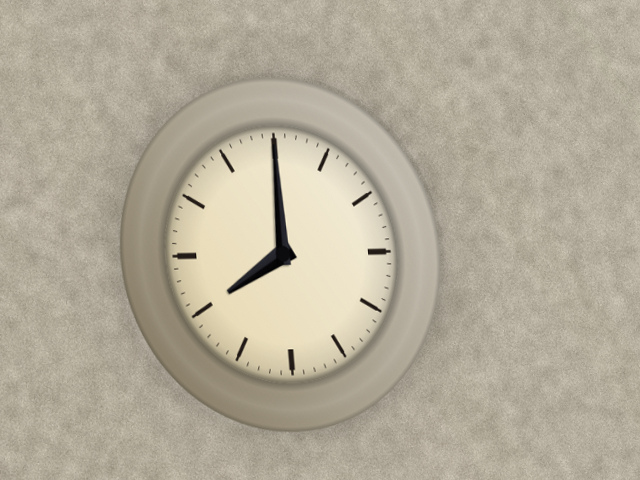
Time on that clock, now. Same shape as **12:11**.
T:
**8:00**
